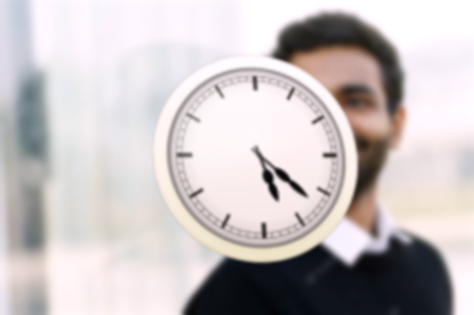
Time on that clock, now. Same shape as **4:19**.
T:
**5:22**
